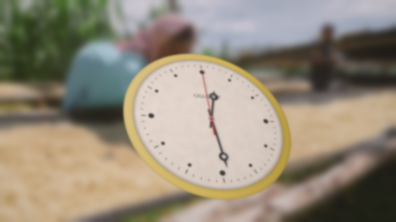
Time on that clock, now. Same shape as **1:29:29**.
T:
**12:29:00**
